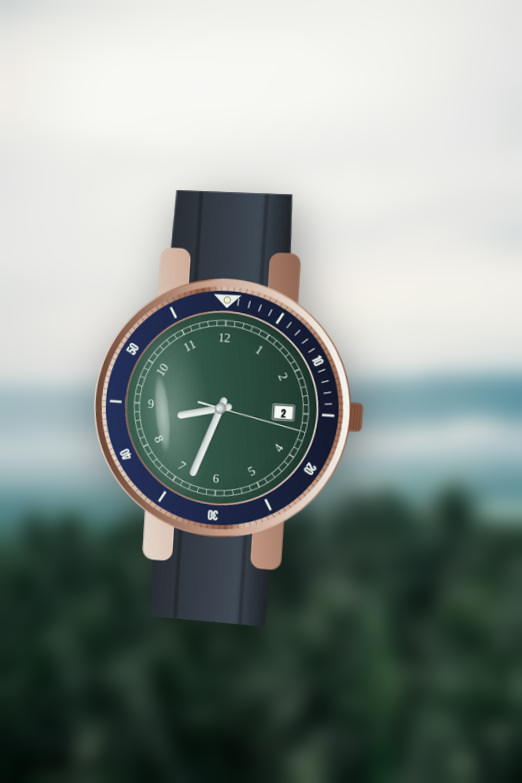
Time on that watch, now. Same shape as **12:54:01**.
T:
**8:33:17**
